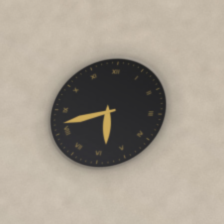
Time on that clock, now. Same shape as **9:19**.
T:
**5:42**
